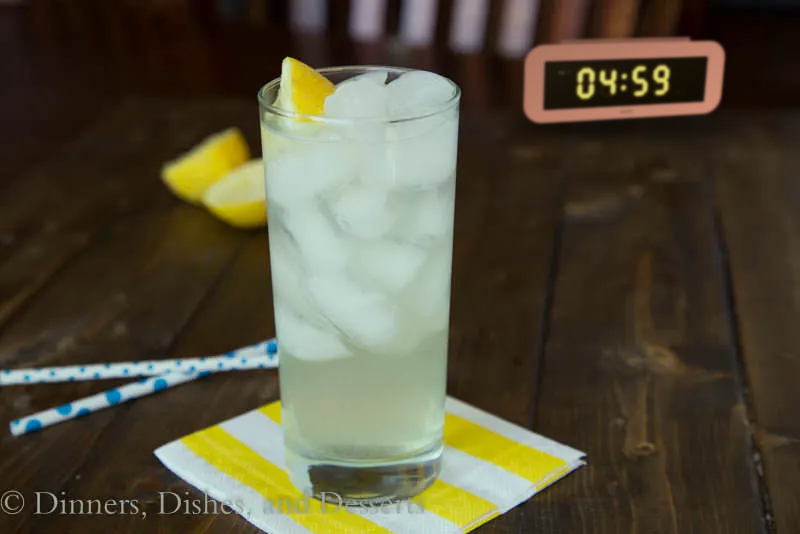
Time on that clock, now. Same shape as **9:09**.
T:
**4:59**
